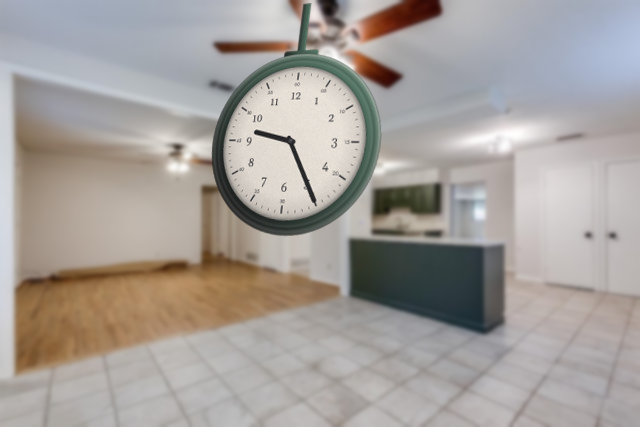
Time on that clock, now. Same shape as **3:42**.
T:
**9:25**
